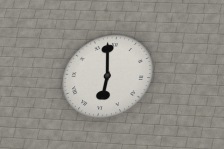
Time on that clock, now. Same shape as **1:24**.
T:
**5:58**
